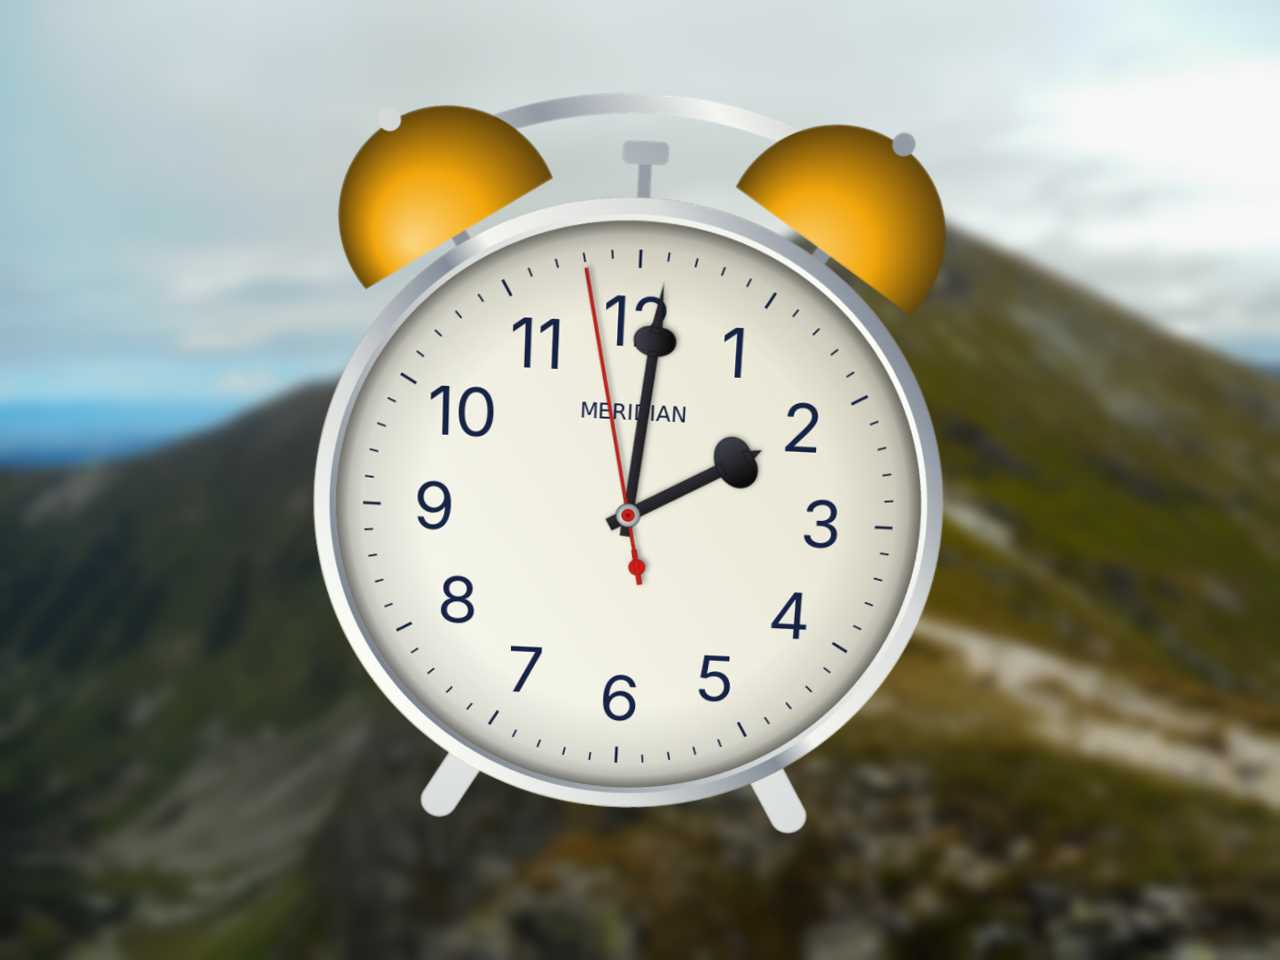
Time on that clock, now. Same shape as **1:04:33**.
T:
**2:00:58**
